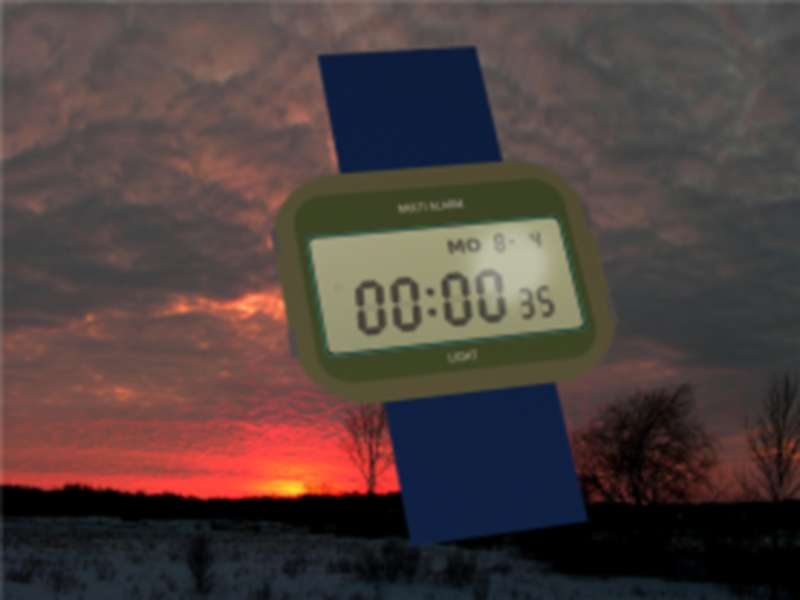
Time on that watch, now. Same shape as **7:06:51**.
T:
**0:00:35**
